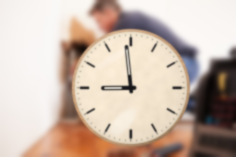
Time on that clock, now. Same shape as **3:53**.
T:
**8:59**
